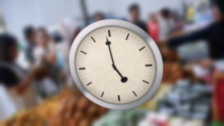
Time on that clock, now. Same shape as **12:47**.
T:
**4:59**
